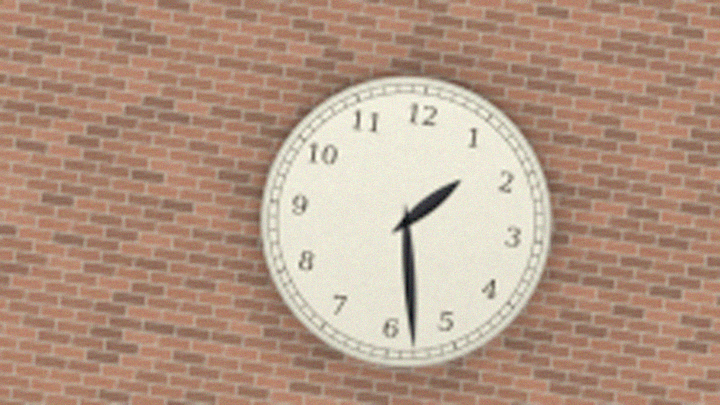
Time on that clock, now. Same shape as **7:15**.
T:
**1:28**
